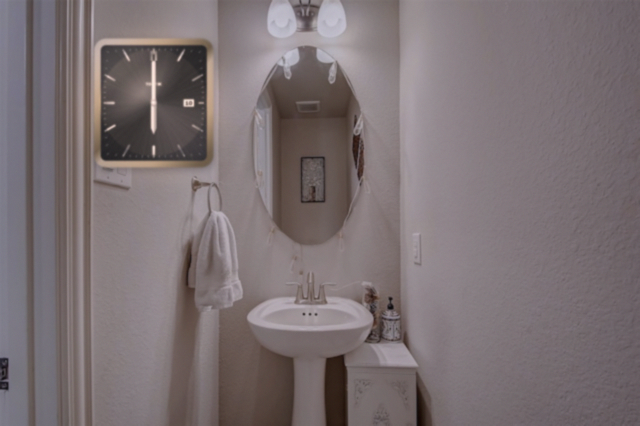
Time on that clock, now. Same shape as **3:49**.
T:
**6:00**
